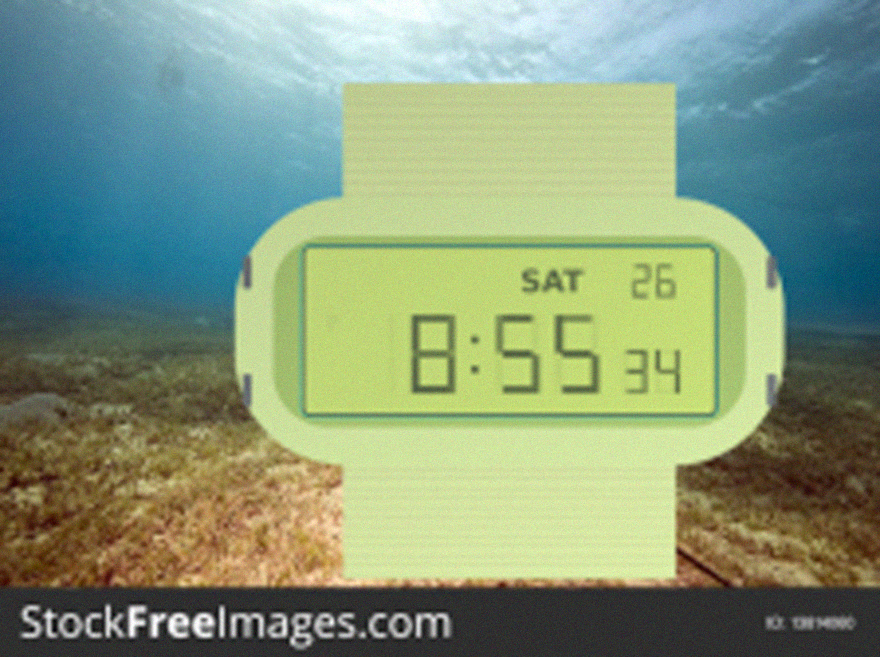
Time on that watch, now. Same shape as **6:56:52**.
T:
**8:55:34**
